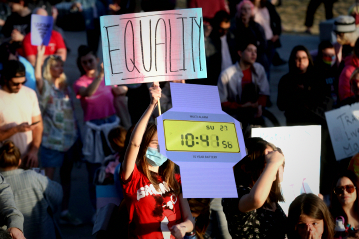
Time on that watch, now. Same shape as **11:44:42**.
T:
**10:41:56**
